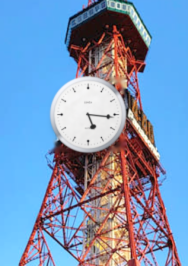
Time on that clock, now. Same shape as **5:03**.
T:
**5:16**
